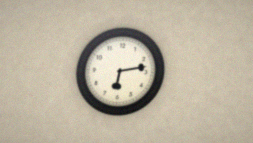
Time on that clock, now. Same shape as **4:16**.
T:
**6:13**
